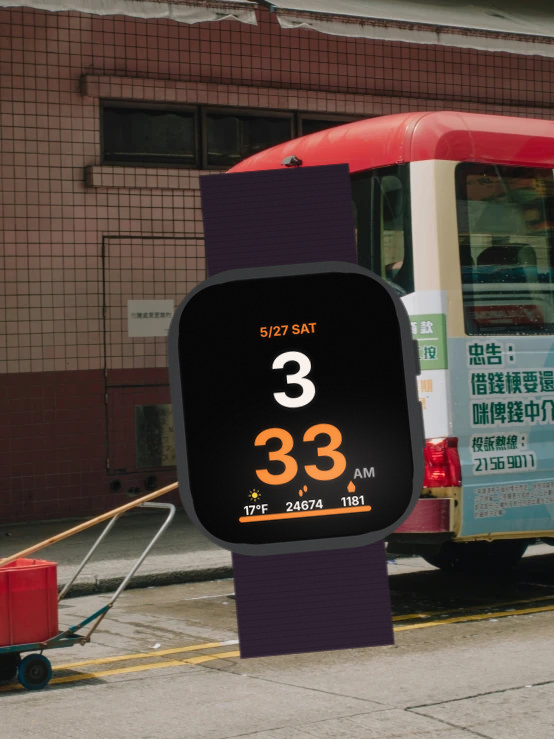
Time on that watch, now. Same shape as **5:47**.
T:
**3:33**
